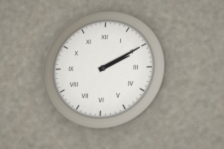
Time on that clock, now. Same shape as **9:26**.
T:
**2:10**
